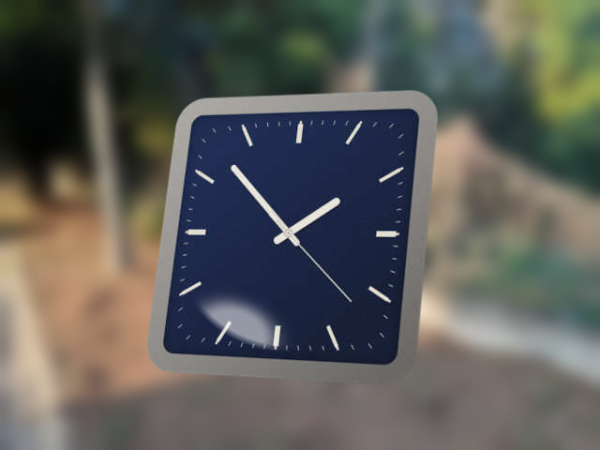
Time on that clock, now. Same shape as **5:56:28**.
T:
**1:52:22**
